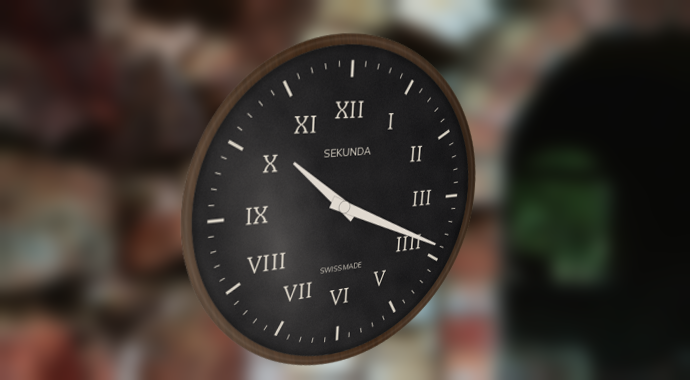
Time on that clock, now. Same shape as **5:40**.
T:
**10:19**
